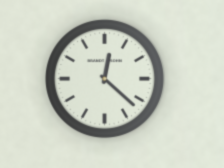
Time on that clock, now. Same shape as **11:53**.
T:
**12:22**
